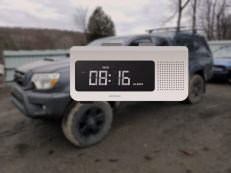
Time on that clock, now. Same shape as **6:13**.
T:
**8:16**
